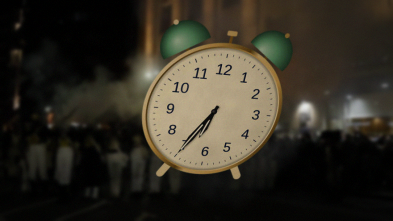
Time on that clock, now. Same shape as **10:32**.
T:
**6:35**
